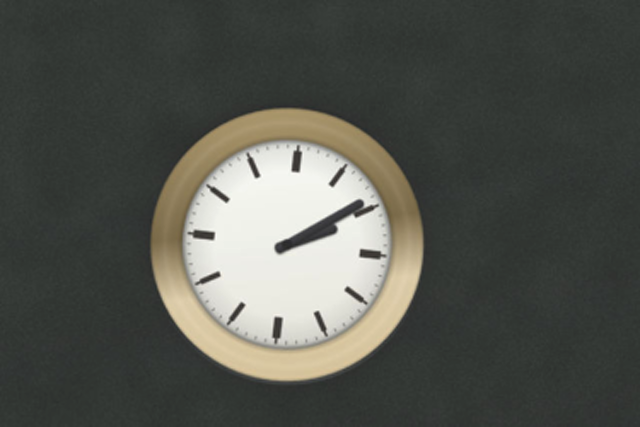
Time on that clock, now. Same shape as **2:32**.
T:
**2:09**
